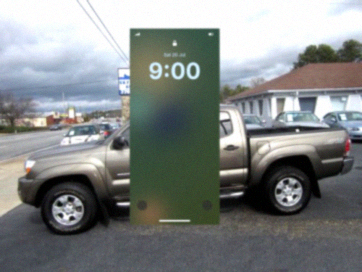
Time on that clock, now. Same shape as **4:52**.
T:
**9:00**
